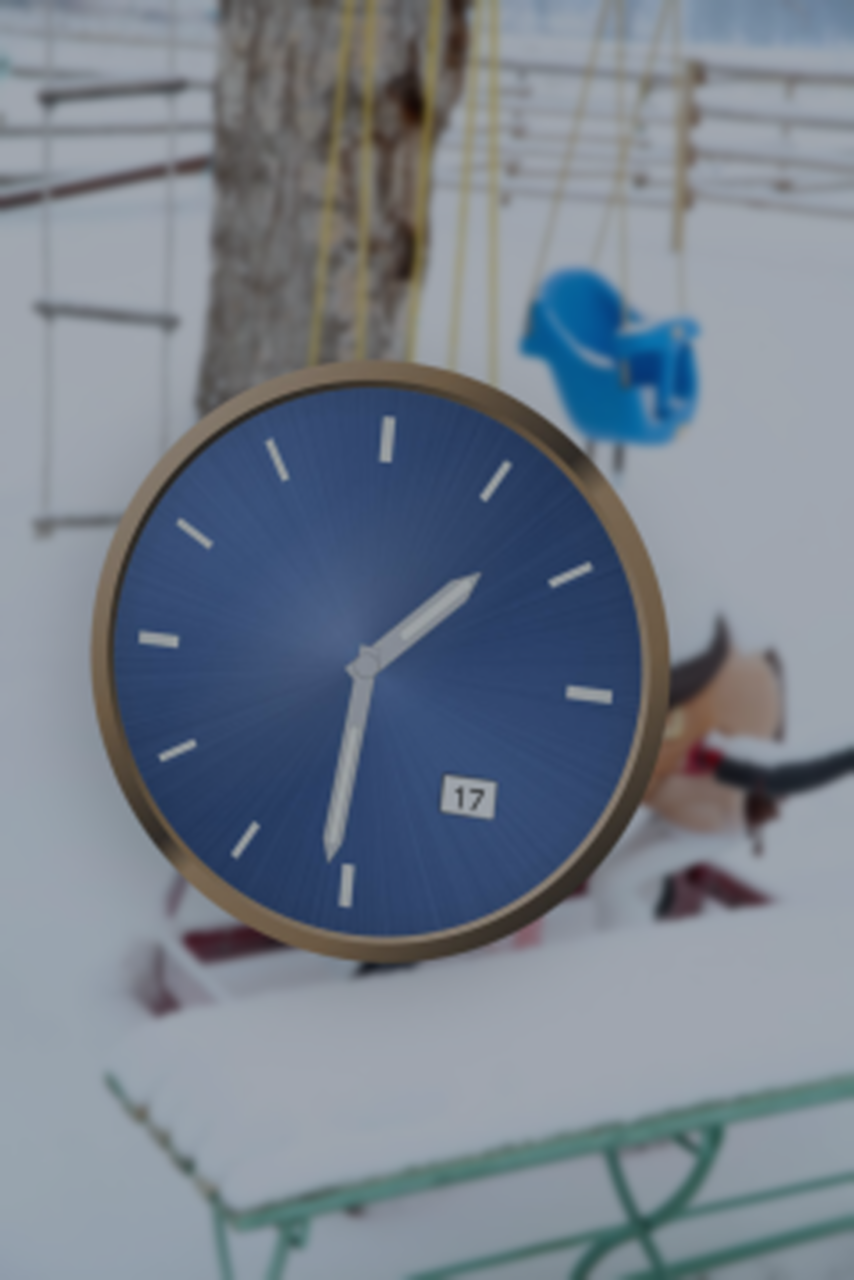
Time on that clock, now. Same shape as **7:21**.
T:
**1:31**
